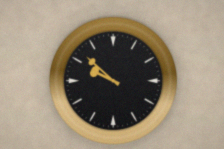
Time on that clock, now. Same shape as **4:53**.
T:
**9:52**
